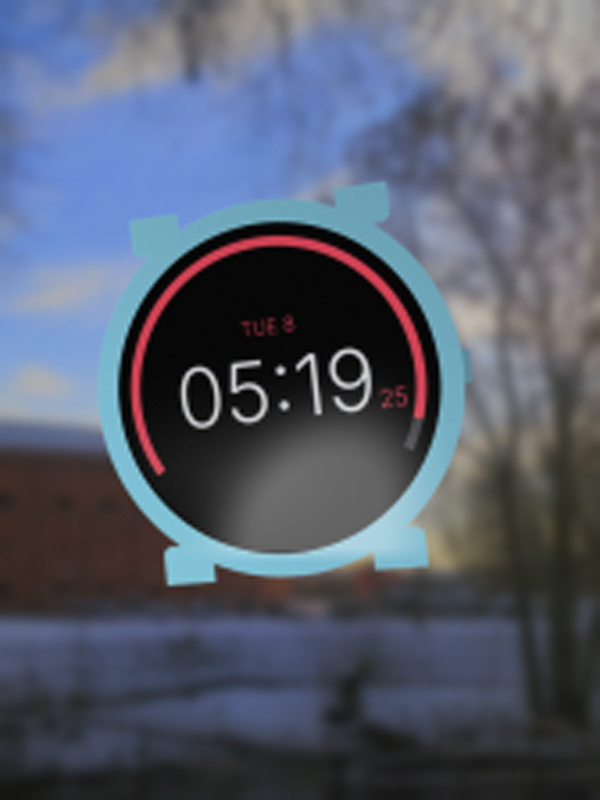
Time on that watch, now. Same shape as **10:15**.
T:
**5:19**
